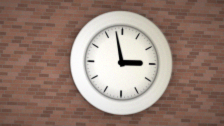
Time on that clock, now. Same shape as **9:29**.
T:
**2:58**
